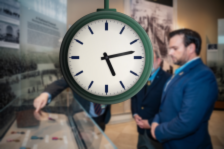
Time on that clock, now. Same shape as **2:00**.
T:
**5:13**
